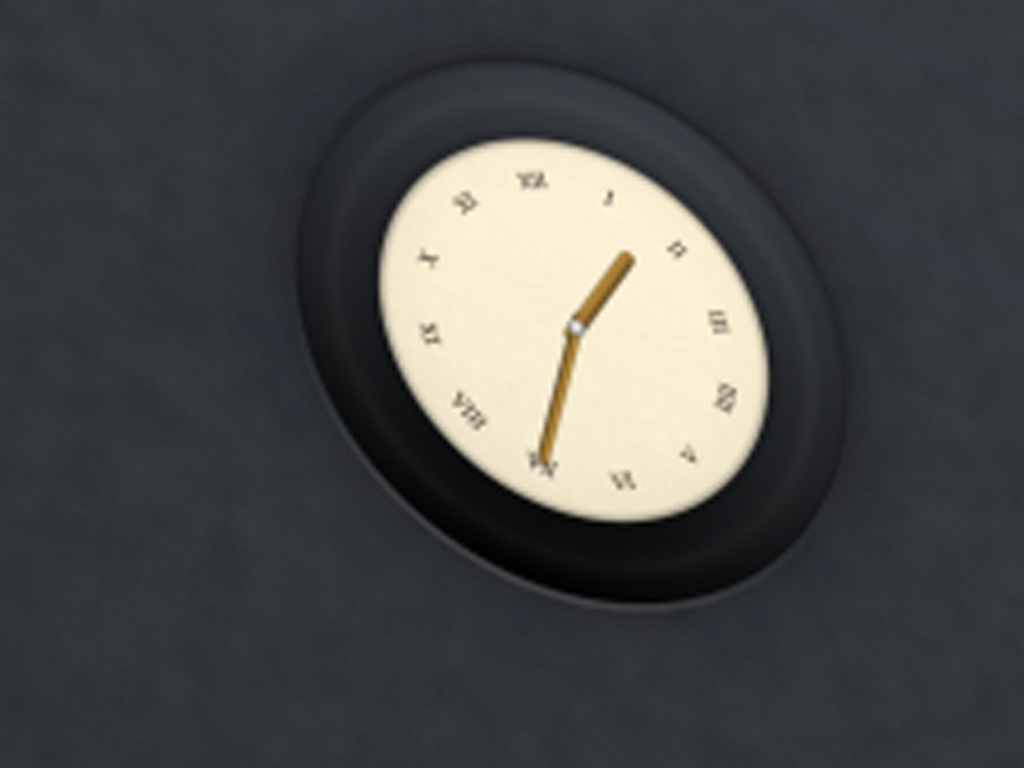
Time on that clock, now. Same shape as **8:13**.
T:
**1:35**
